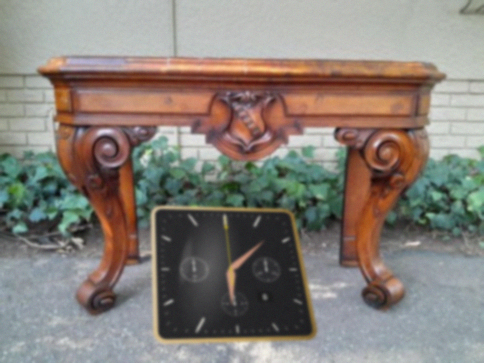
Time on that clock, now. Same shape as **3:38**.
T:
**6:08**
